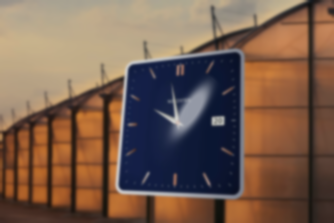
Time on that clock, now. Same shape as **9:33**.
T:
**9:58**
